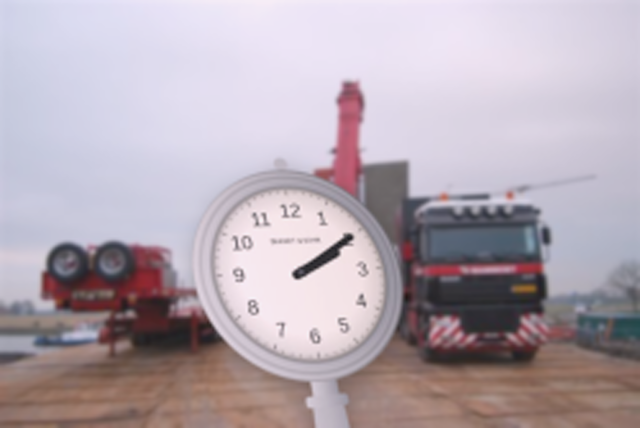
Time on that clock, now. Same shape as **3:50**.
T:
**2:10**
